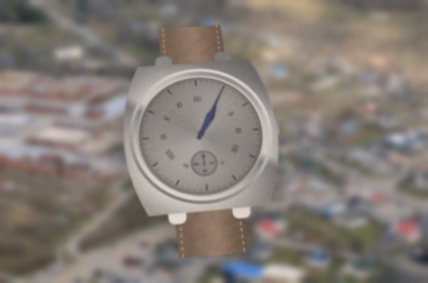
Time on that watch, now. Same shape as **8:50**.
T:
**1:05**
